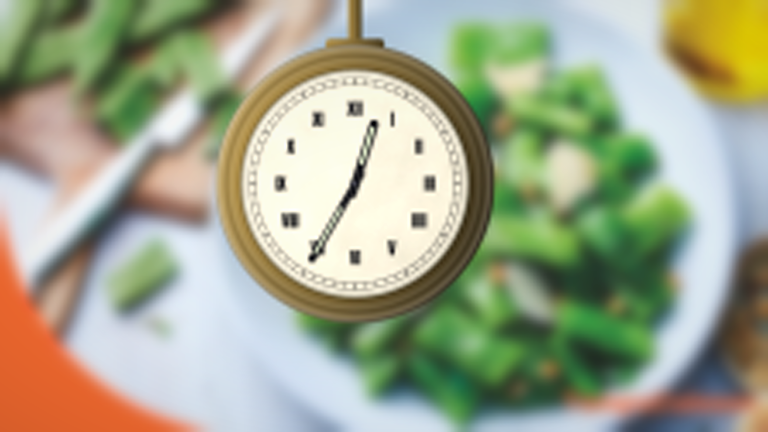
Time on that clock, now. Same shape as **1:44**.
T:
**12:35**
